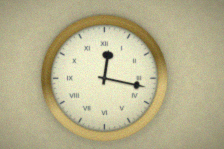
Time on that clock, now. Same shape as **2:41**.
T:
**12:17**
